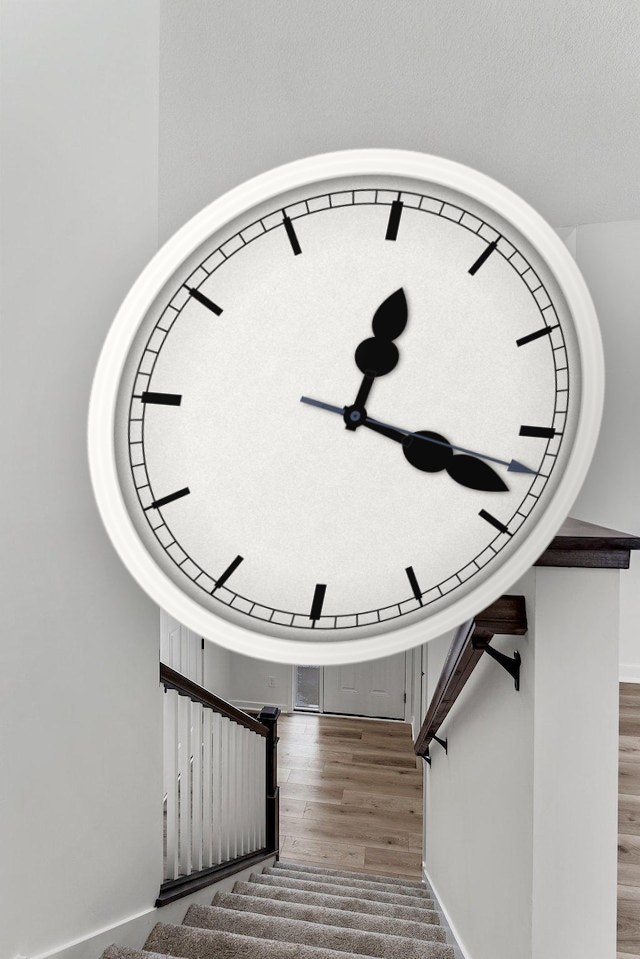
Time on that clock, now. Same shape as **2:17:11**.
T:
**12:18:17**
